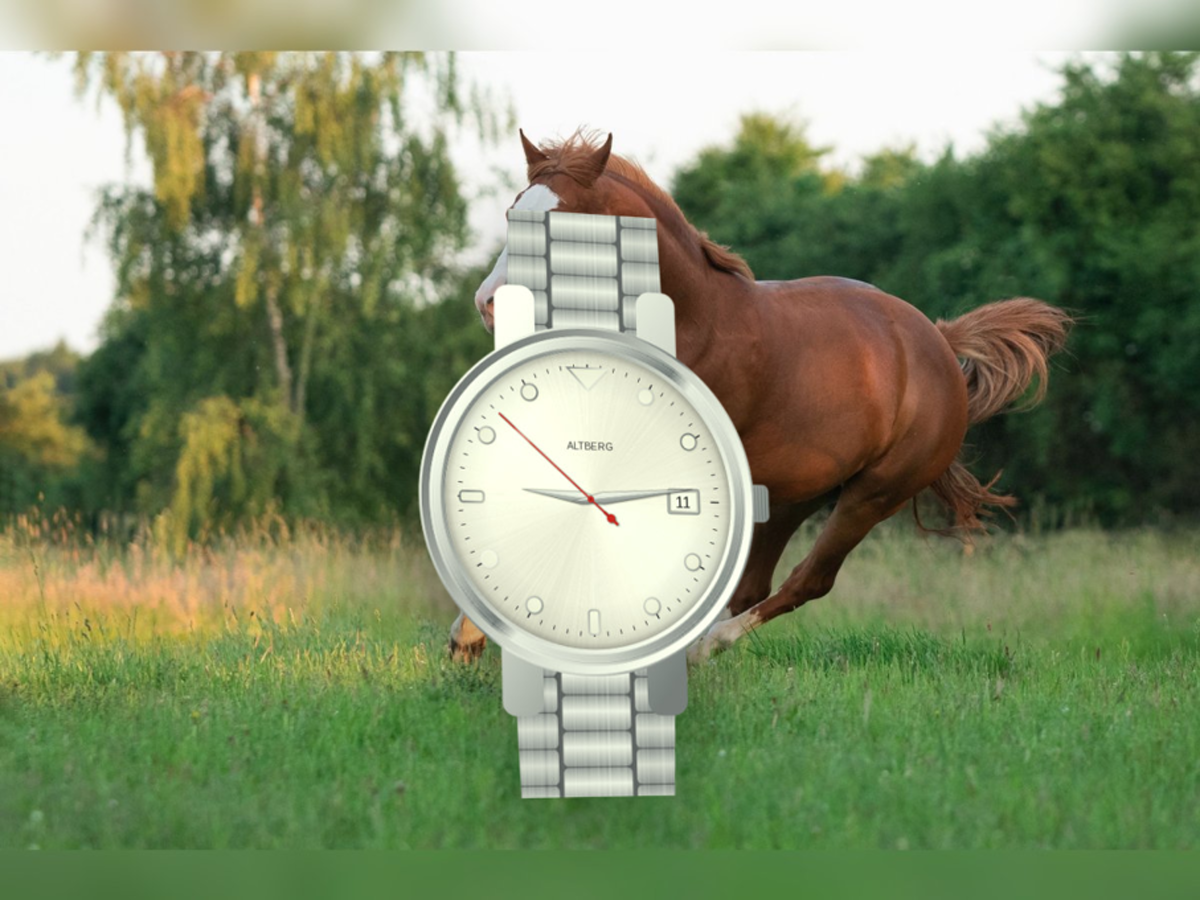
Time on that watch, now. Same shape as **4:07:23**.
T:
**9:13:52**
